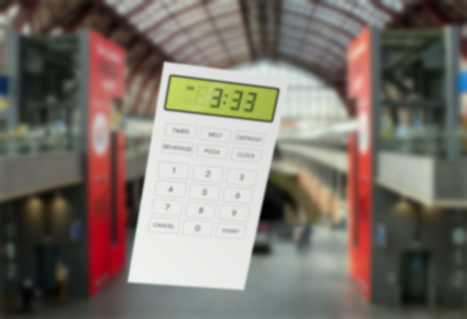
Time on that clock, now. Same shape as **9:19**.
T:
**3:33**
